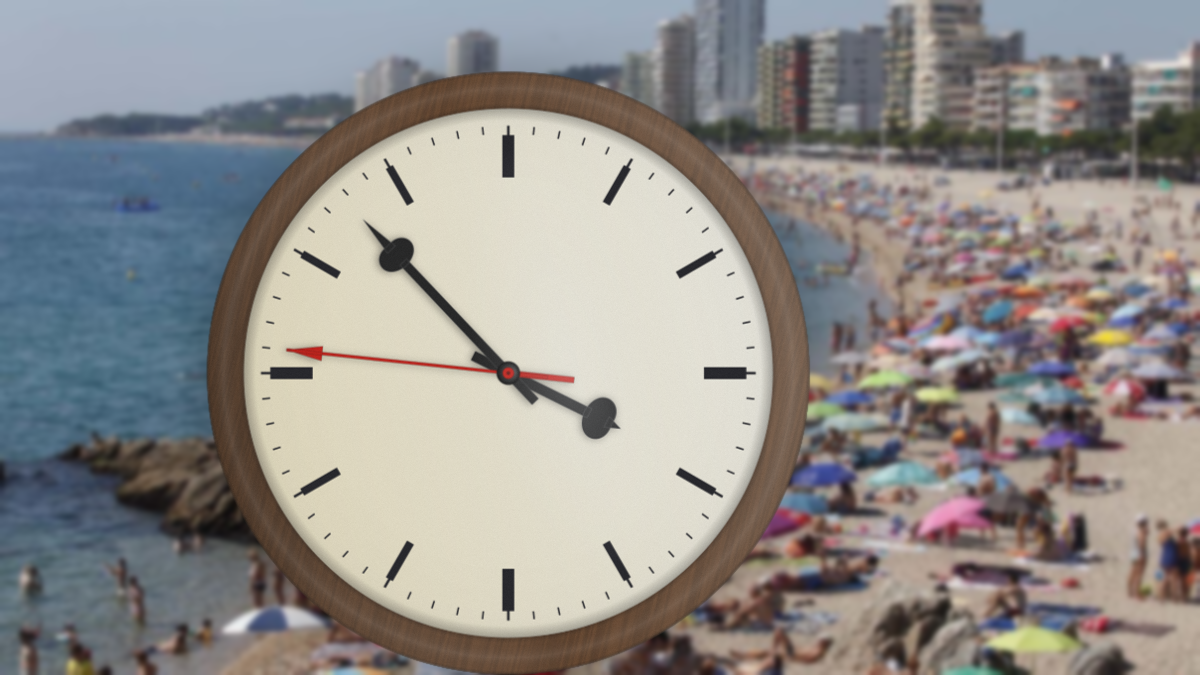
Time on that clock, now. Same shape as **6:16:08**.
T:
**3:52:46**
